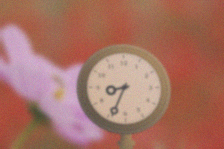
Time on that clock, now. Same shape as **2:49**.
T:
**8:34**
